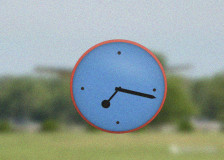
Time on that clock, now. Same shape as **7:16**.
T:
**7:17**
